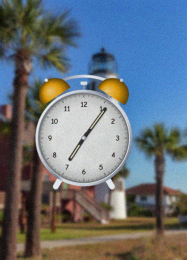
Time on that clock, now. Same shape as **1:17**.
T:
**7:06**
